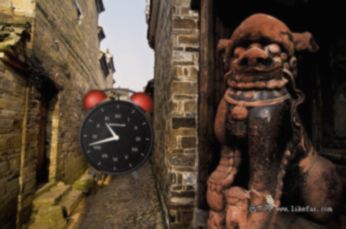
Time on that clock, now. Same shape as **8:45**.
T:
**10:42**
